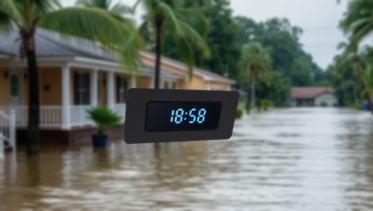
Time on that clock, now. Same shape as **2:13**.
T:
**18:58**
